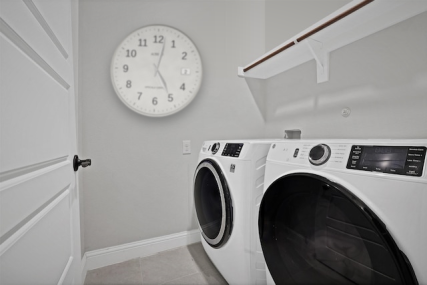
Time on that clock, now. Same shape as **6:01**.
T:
**5:02**
